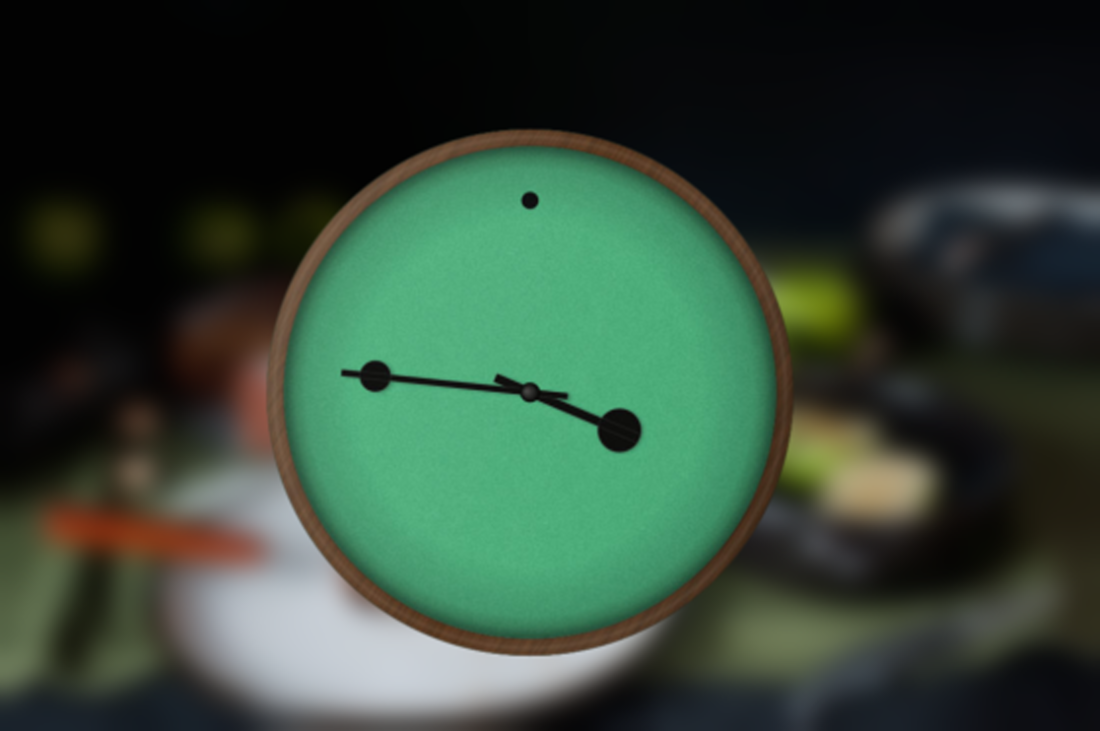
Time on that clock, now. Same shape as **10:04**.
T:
**3:46**
